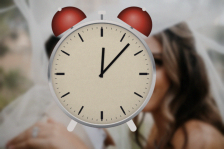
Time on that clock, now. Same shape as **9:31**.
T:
**12:07**
